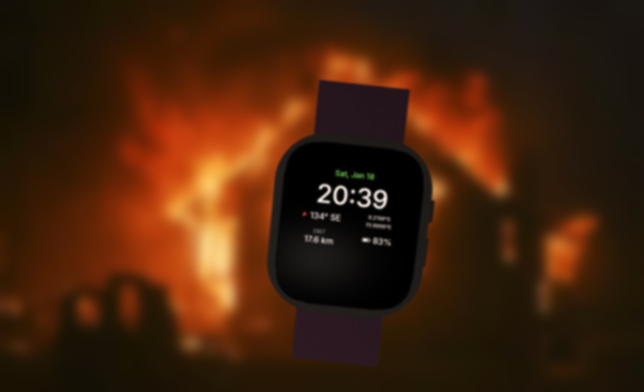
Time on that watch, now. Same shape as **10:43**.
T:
**20:39**
